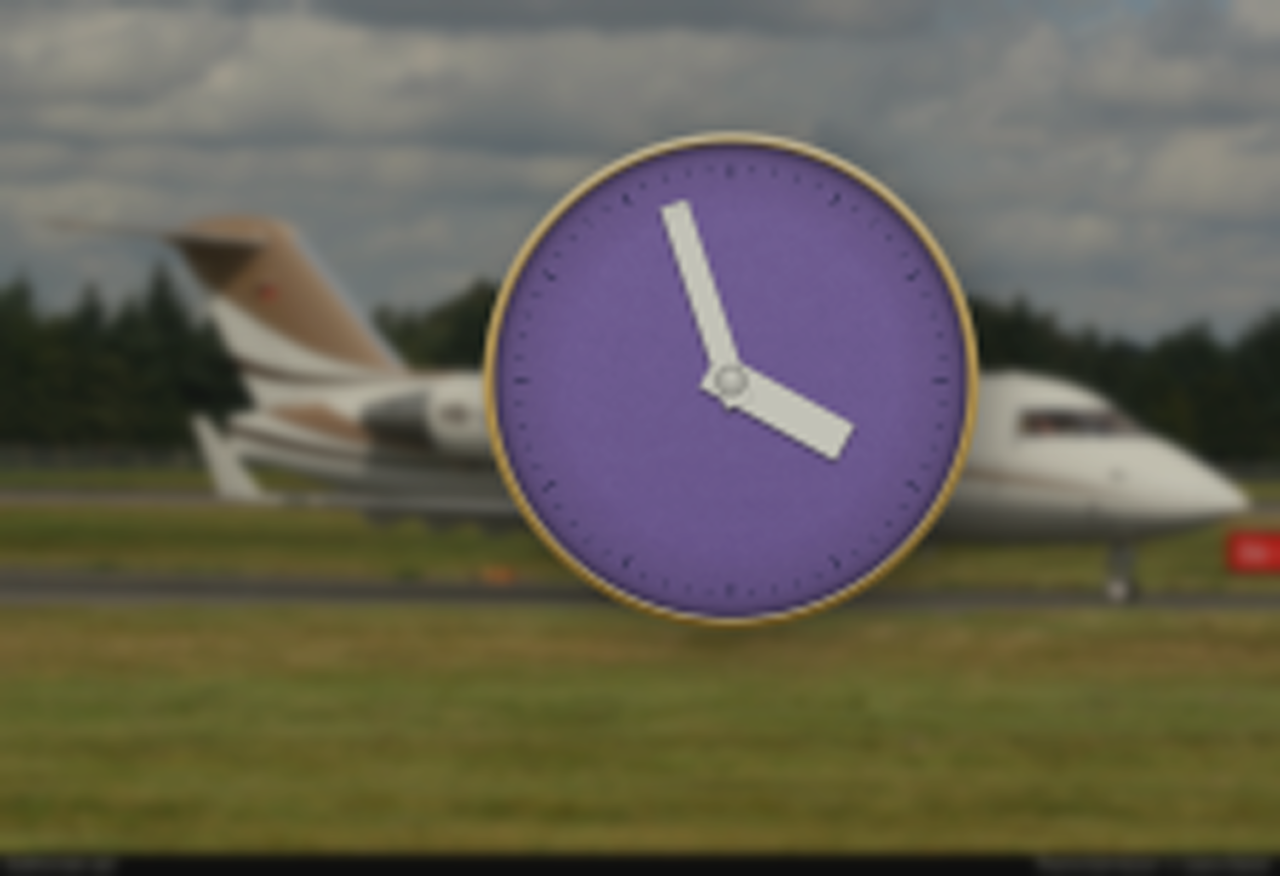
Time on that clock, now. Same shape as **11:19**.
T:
**3:57**
